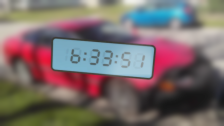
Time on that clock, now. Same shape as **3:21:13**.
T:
**6:33:51**
